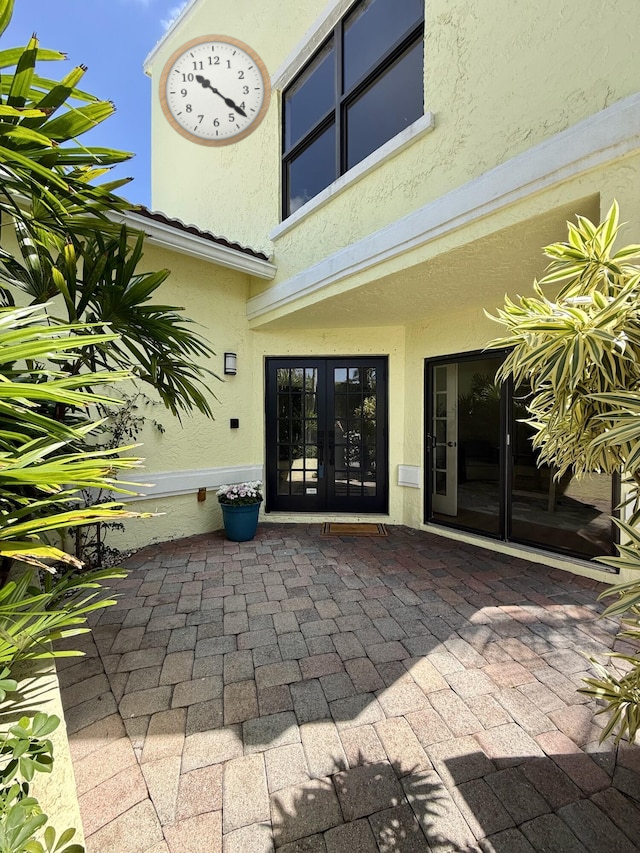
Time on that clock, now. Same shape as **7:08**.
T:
**10:22**
